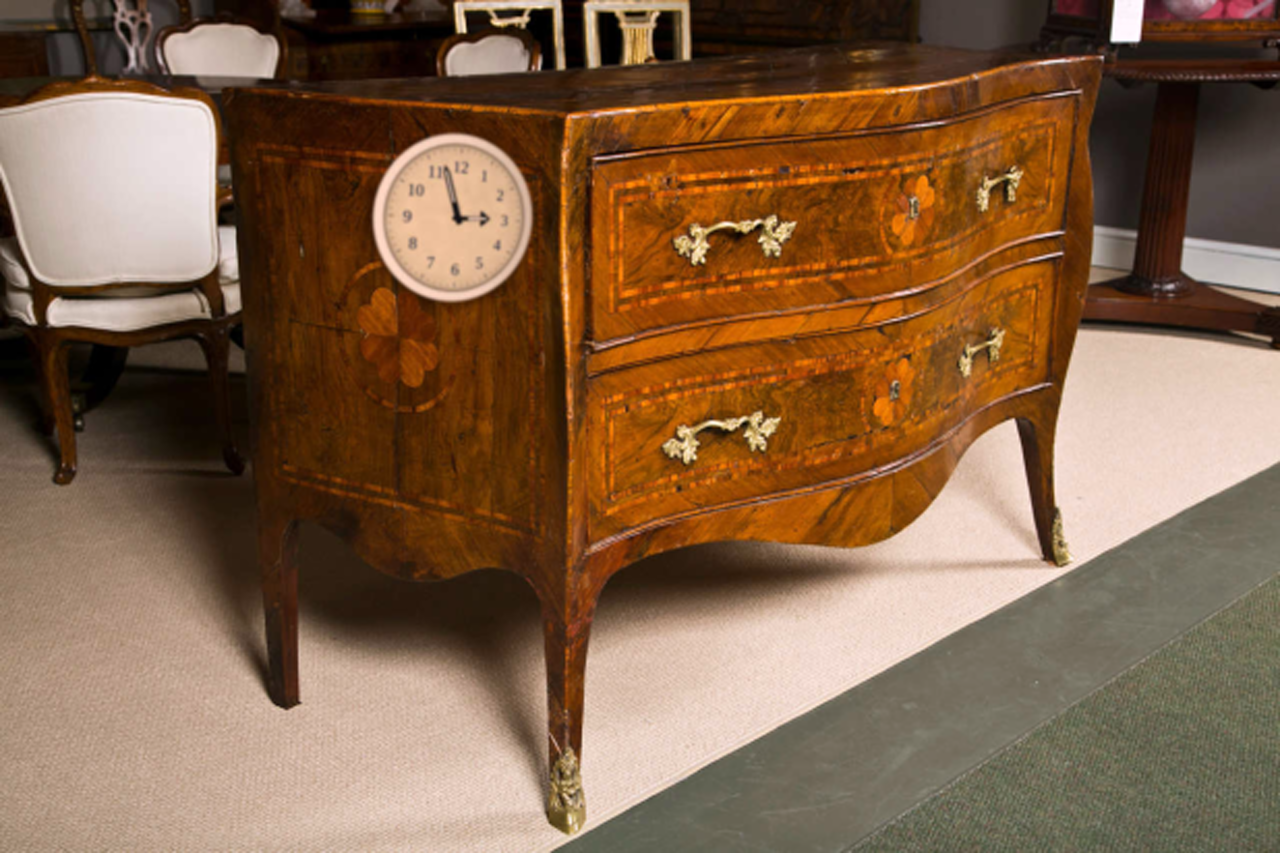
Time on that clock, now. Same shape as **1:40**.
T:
**2:57**
